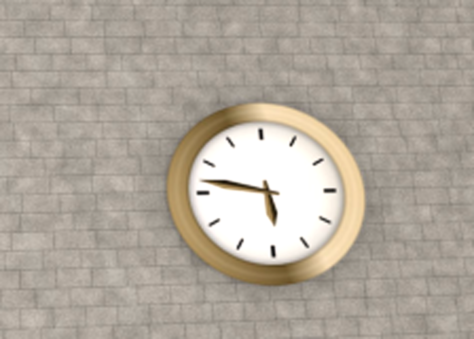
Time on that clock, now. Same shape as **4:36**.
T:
**5:47**
